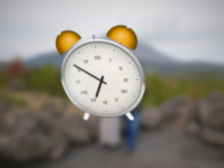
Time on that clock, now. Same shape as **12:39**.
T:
**6:51**
